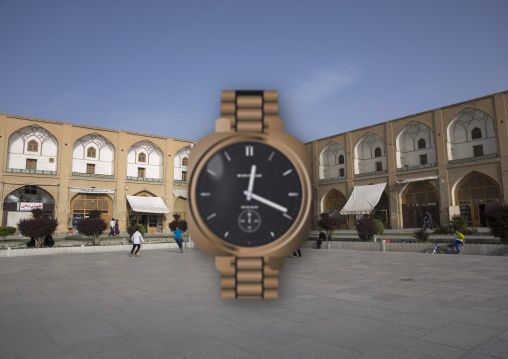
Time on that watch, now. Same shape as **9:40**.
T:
**12:19**
